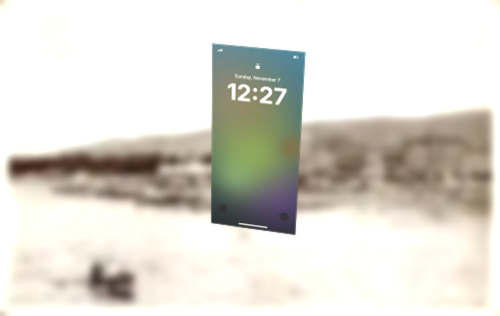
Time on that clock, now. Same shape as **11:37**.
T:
**12:27**
